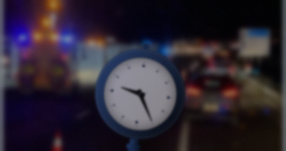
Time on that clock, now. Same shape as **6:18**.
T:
**9:25**
